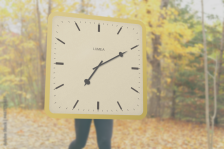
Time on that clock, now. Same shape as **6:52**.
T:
**7:10**
